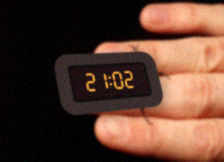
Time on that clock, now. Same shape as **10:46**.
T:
**21:02**
